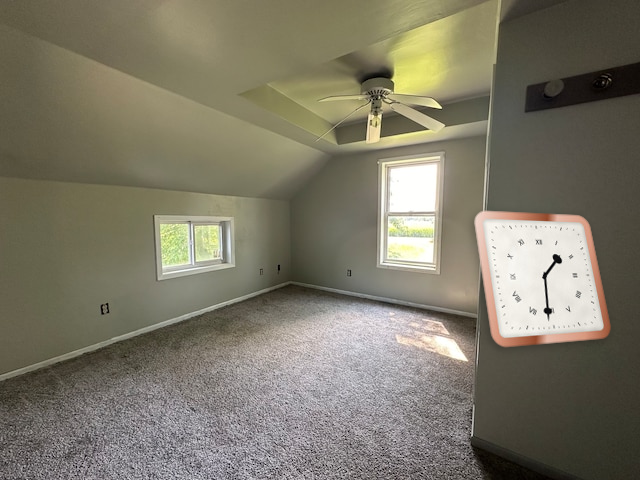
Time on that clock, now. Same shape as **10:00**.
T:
**1:31**
